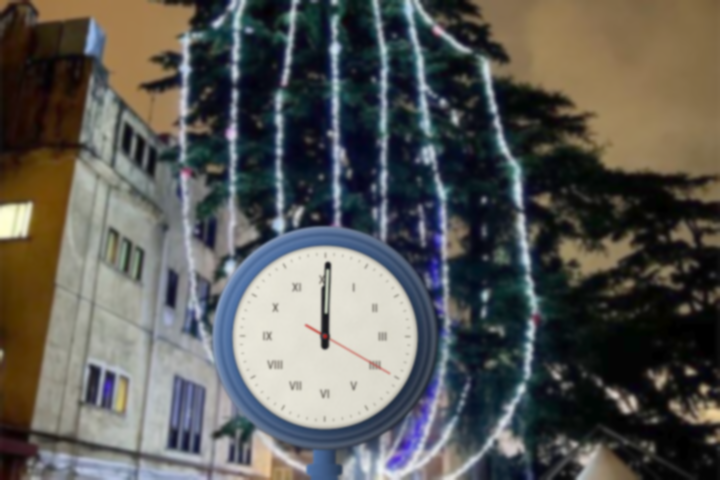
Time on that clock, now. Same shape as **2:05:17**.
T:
**12:00:20**
